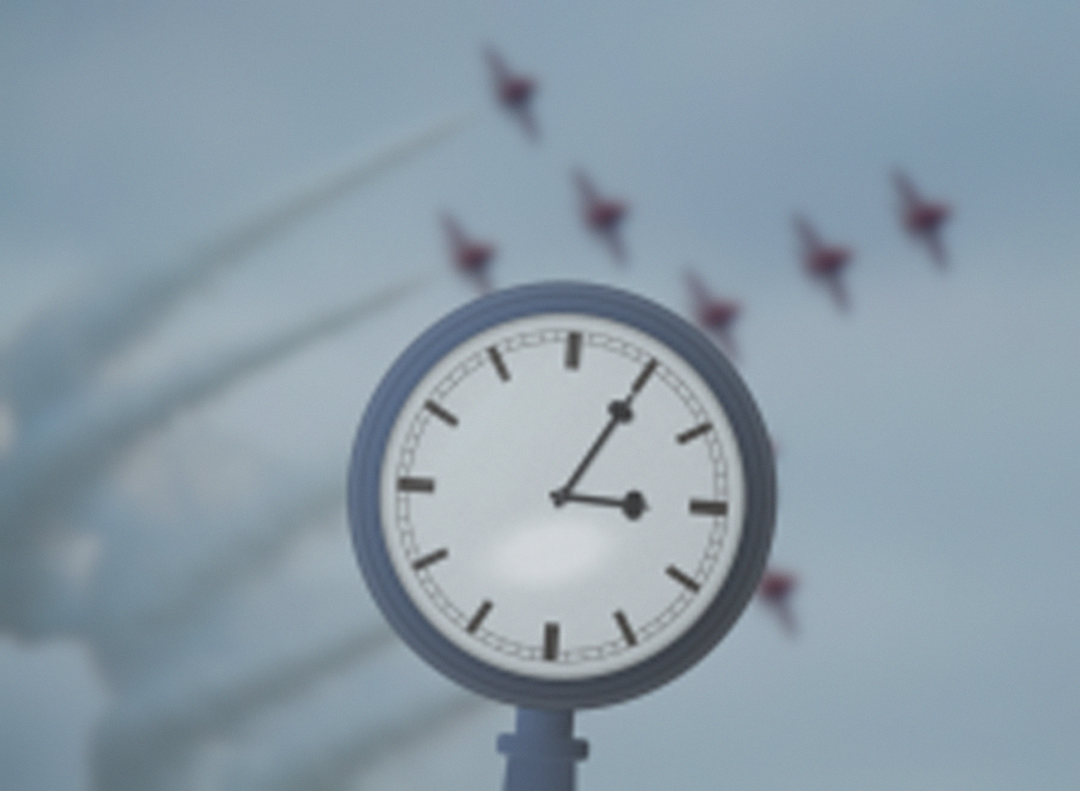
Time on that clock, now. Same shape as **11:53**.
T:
**3:05**
